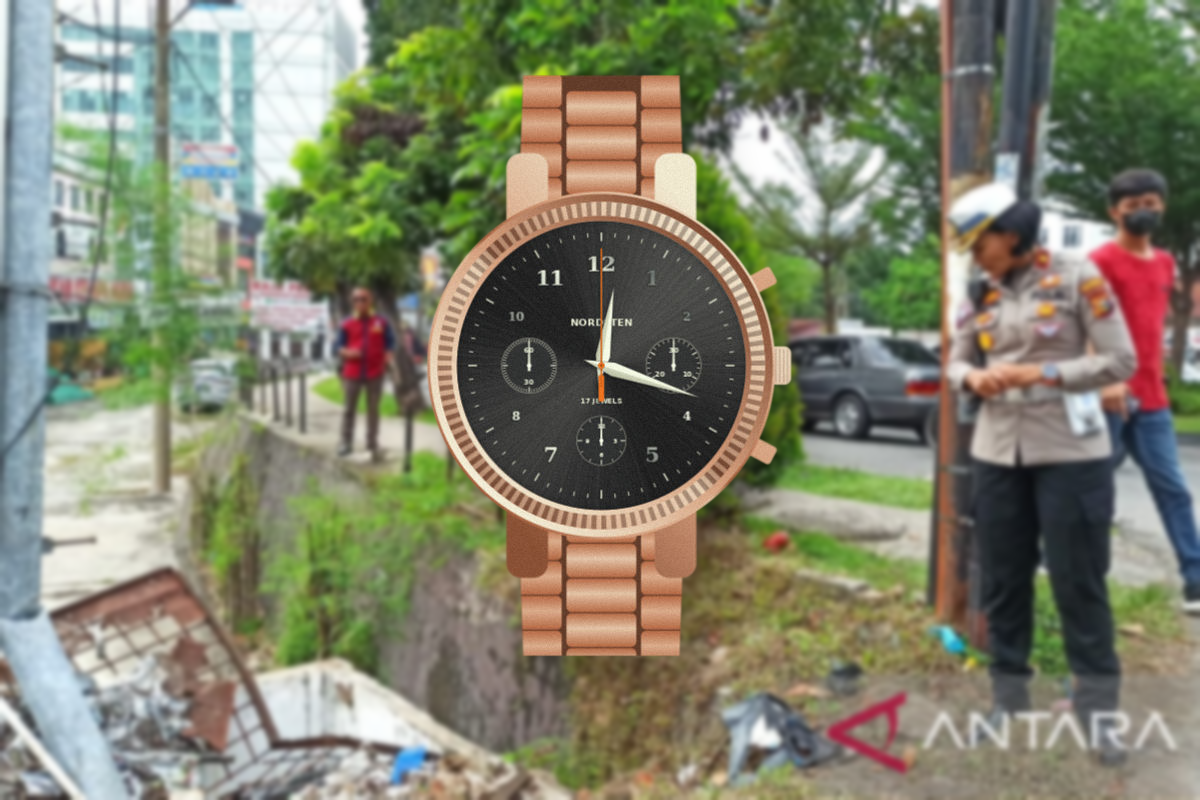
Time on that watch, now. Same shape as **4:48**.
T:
**12:18**
